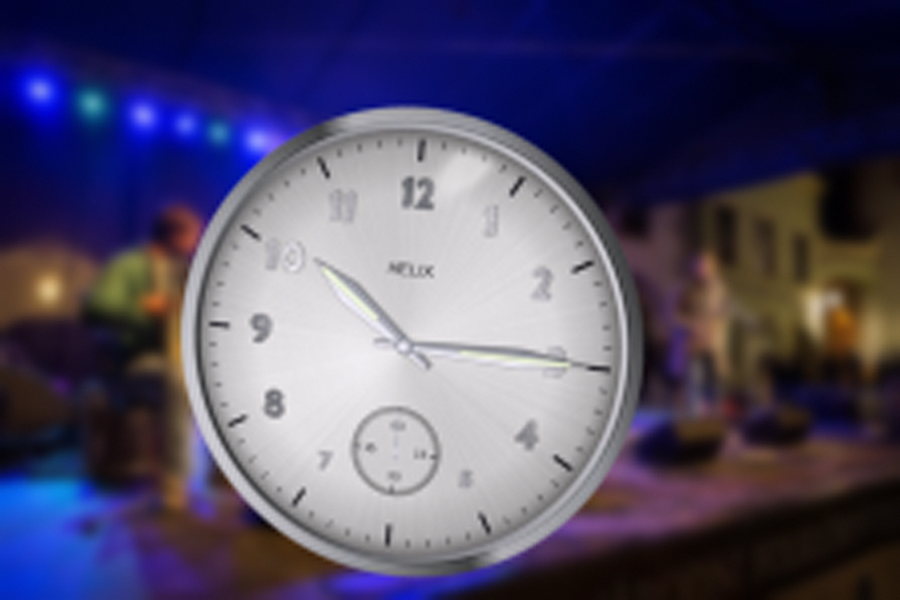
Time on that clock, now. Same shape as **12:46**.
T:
**10:15**
